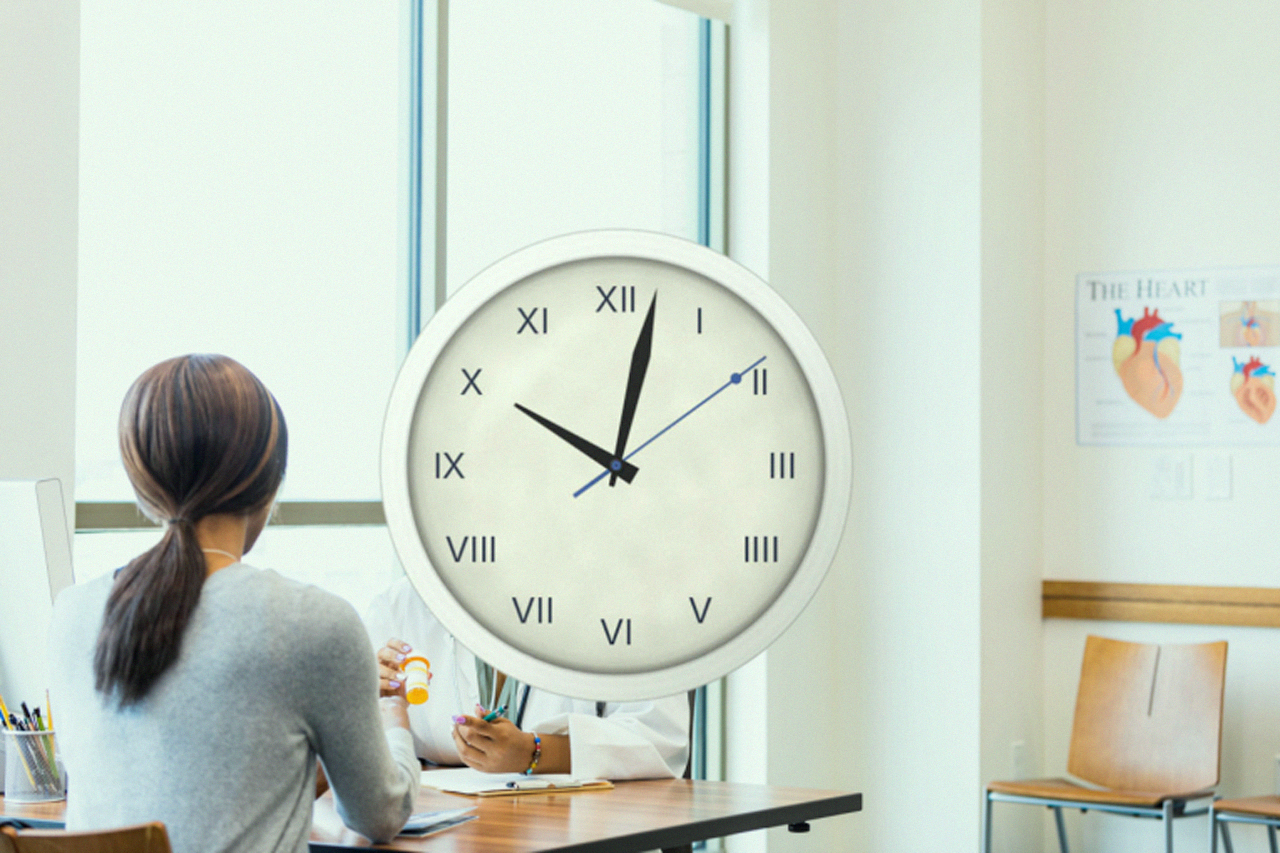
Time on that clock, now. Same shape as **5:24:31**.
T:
**10:02:09**
